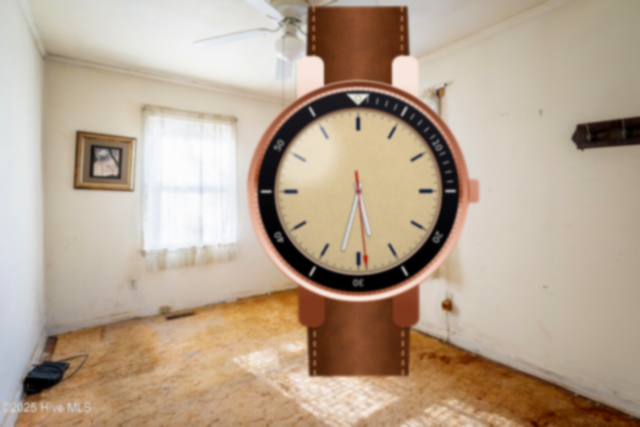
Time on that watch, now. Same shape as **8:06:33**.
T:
**5:32:29**
